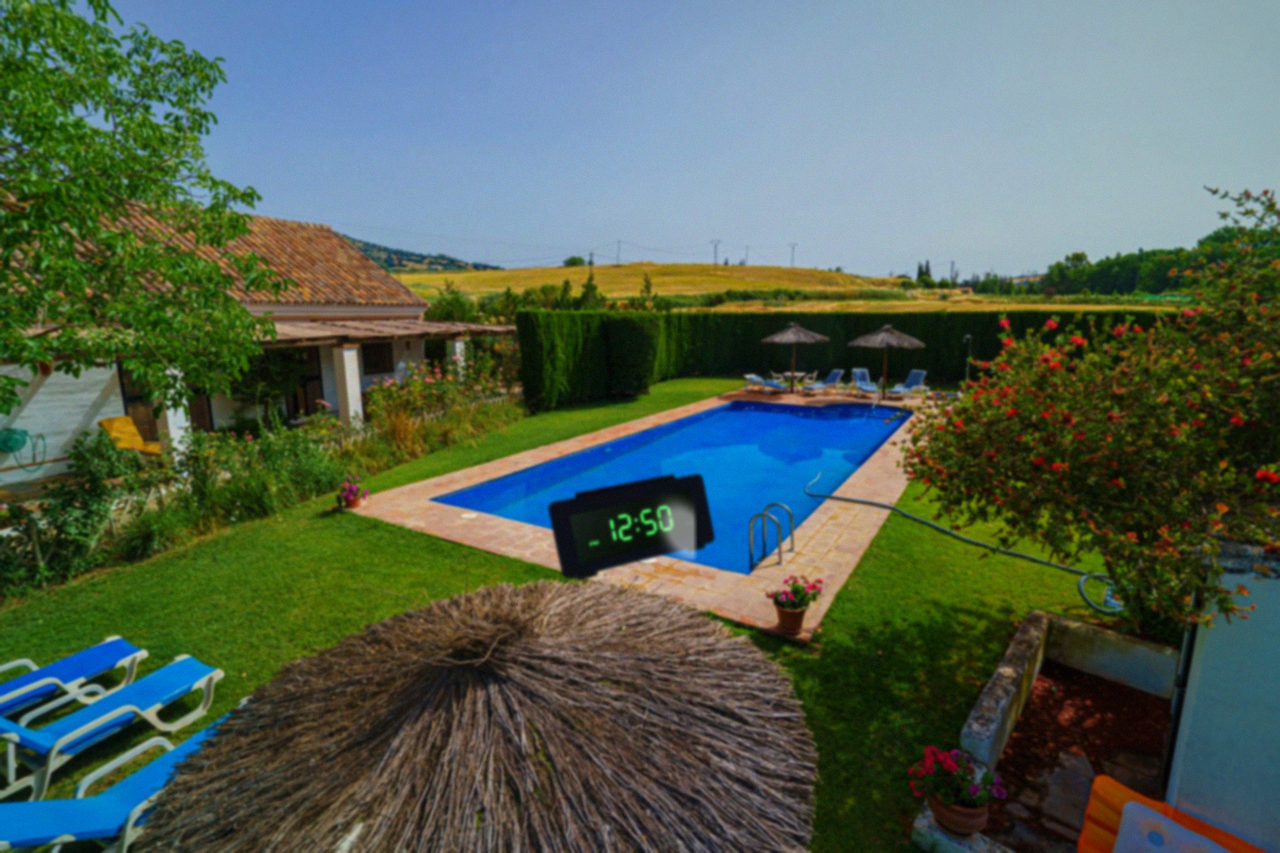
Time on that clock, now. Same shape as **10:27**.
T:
**12:50**
